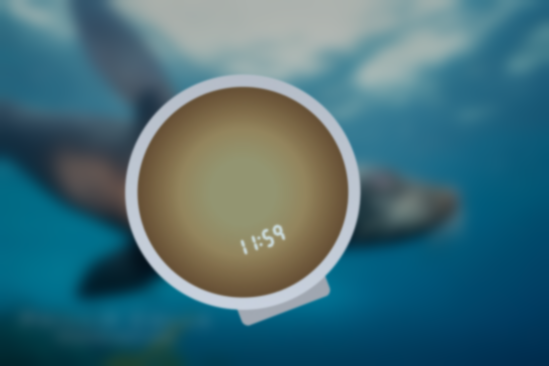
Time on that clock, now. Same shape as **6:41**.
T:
**11:59**
